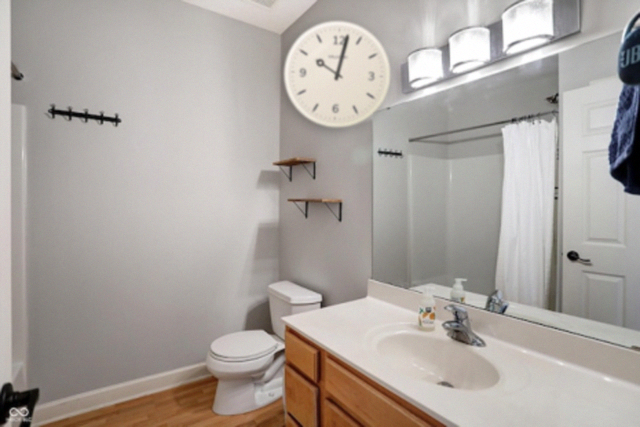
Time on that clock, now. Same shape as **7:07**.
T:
**10:02**
